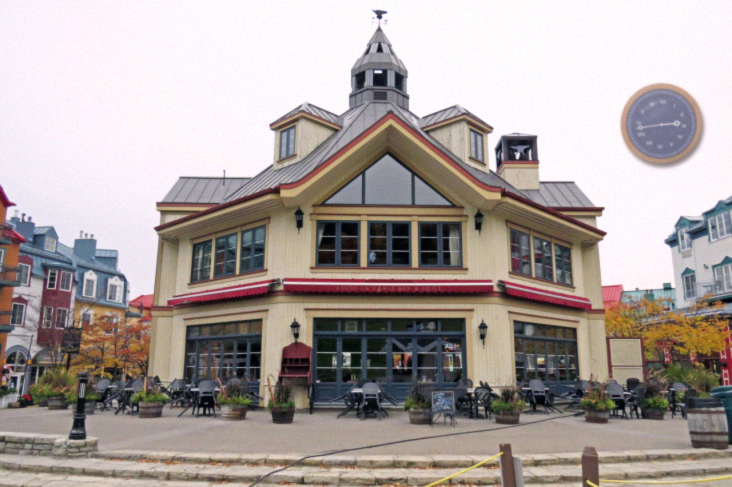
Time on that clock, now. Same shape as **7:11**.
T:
**2:43**
